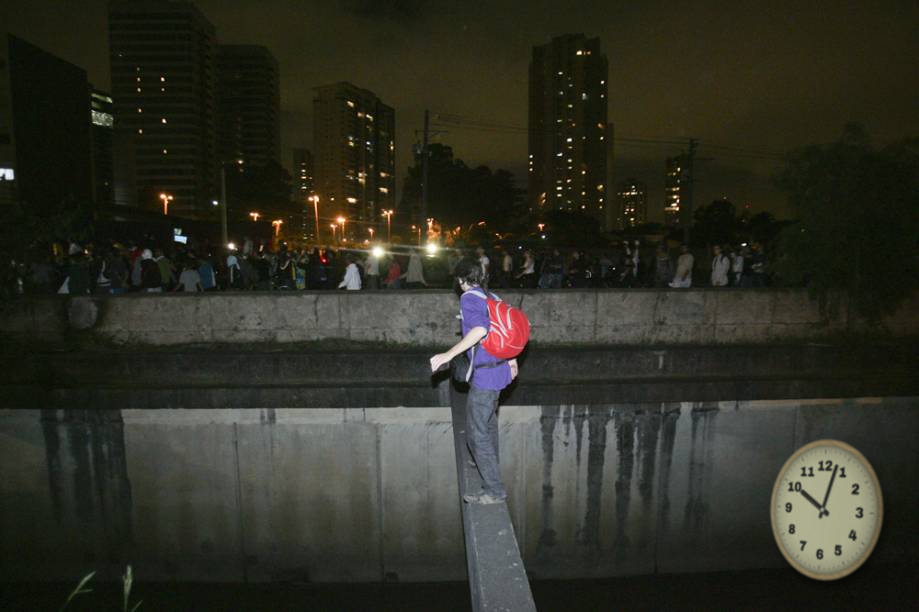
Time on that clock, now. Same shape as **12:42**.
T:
**10:03**
